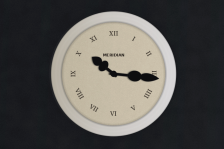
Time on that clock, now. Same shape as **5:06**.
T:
**10:16**
